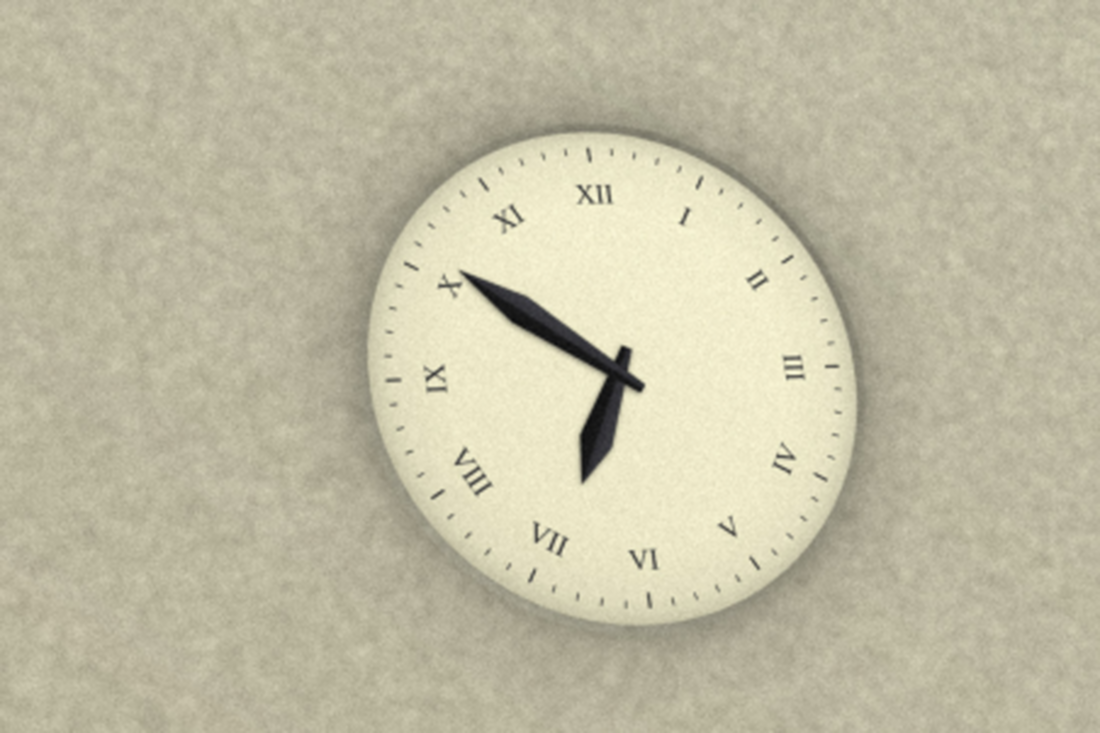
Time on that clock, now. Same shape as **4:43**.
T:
**6:51**
